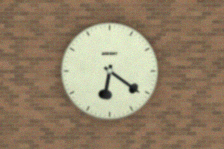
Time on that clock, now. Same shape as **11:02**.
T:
**6:21**
